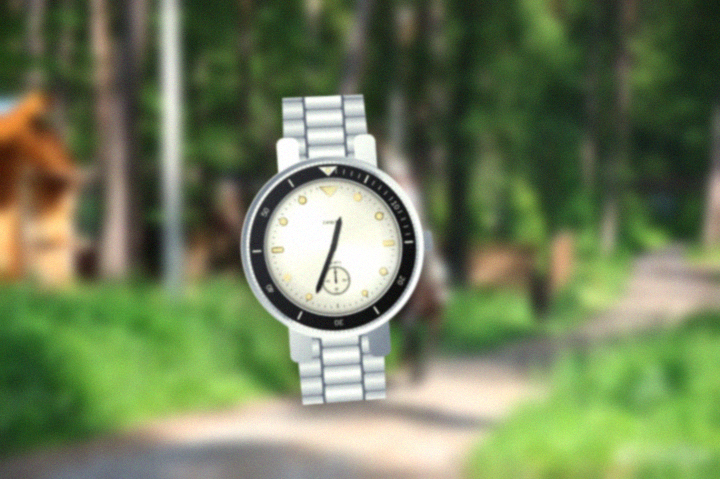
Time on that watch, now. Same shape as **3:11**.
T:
**12:34**
